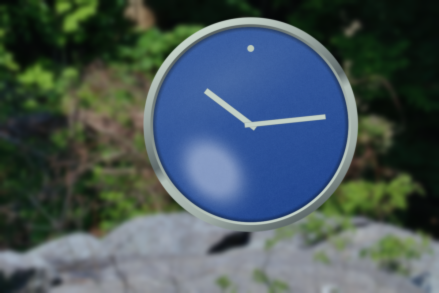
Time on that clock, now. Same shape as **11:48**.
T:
**10:14**
